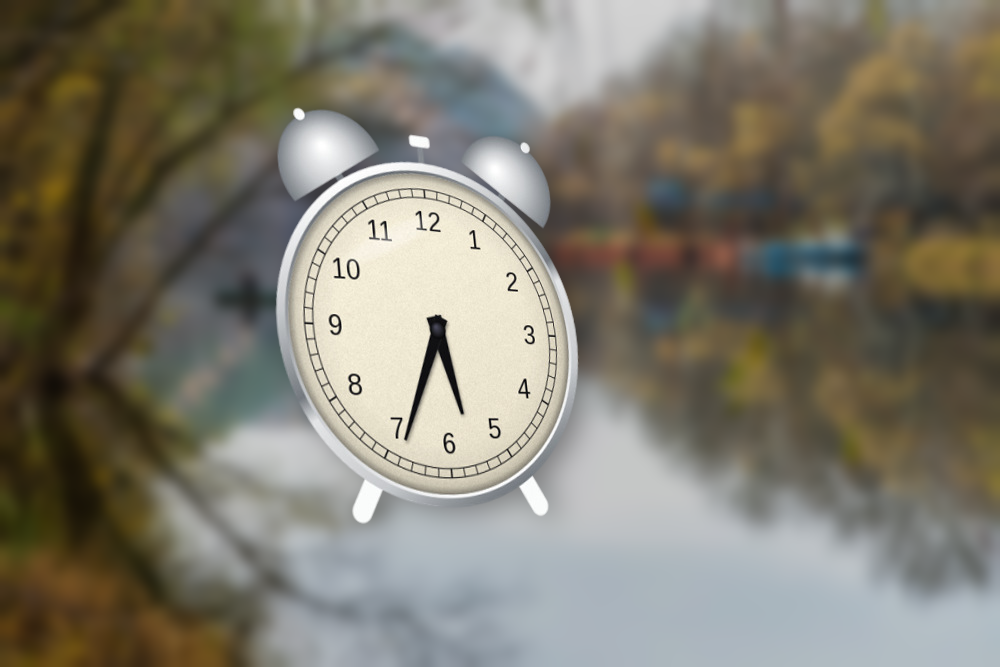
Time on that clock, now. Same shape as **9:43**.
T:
**5:34**
